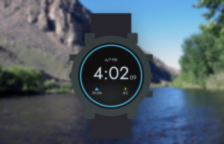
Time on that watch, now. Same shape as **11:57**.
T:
**4:02**
